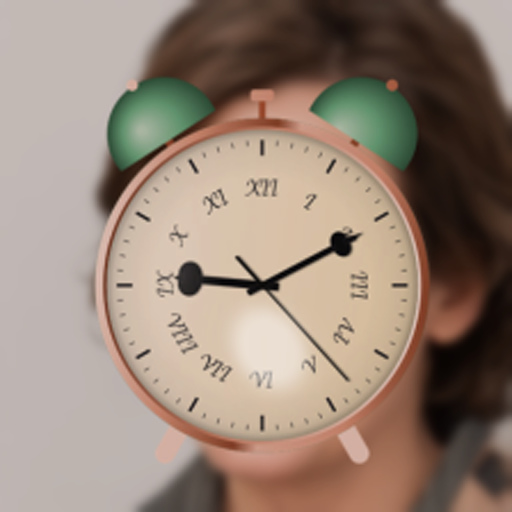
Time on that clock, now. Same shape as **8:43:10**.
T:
**9:10:23**
